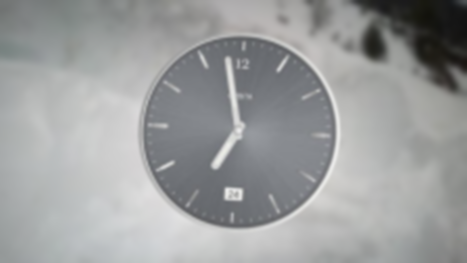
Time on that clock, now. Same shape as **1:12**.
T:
**6:58**
